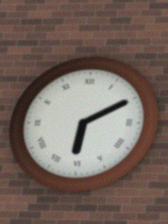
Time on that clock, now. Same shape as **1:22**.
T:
**6:10**
